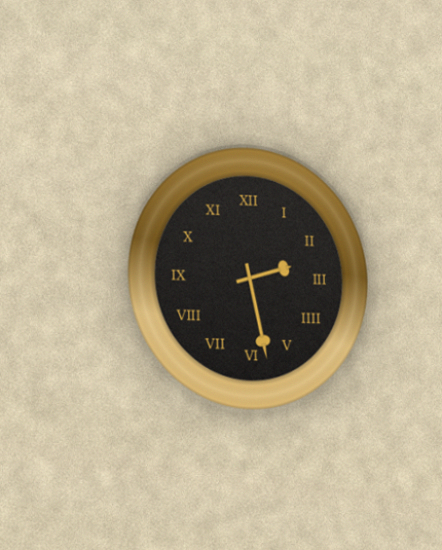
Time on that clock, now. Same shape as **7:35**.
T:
**2:28**
